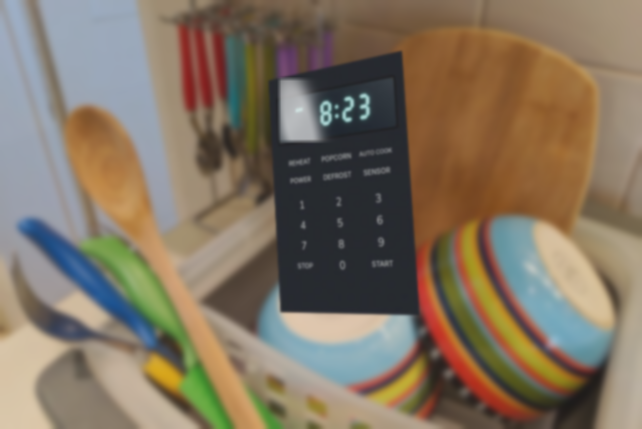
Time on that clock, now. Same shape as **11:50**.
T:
**8:23**
